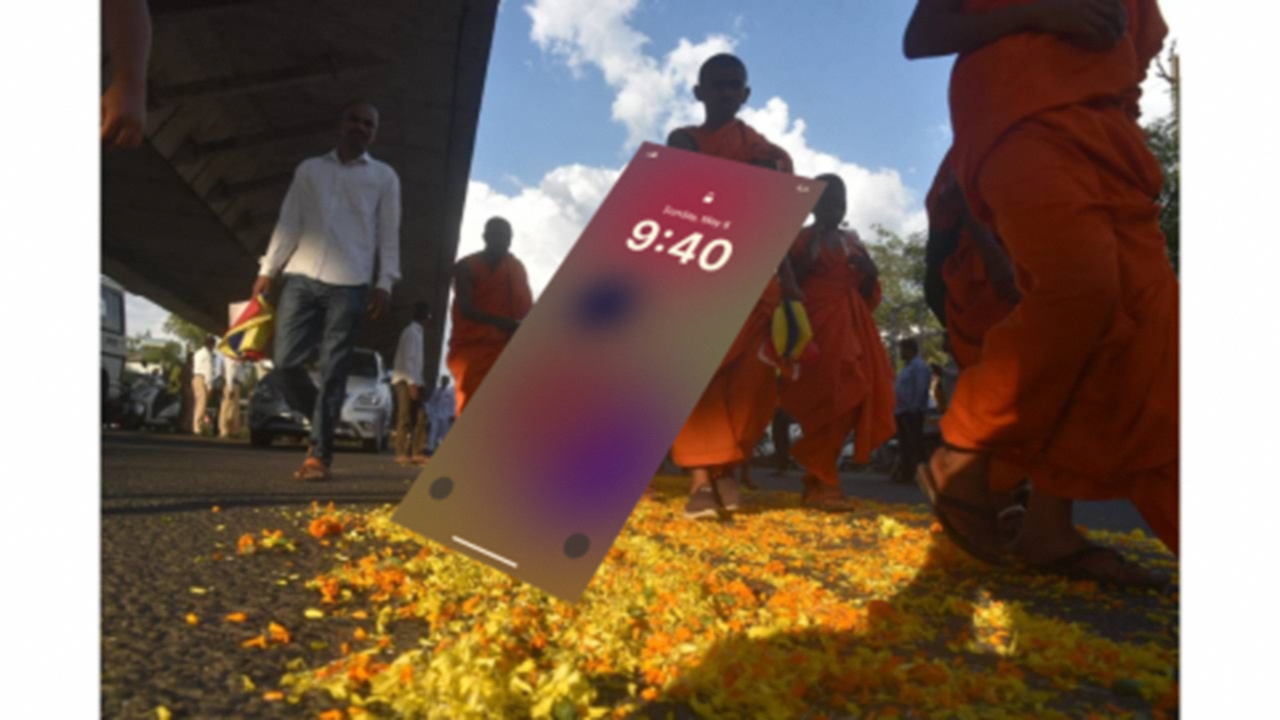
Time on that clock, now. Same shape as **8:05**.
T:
**9:40**
